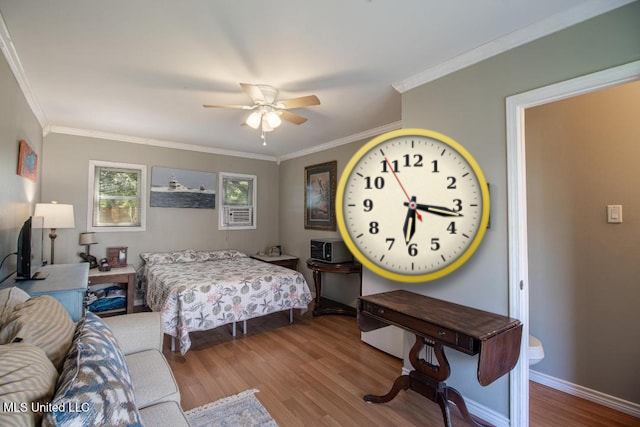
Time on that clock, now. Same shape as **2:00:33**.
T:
**6:16:55**
